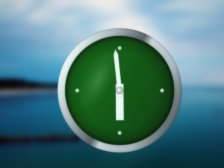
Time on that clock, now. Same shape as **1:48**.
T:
**5:59**
